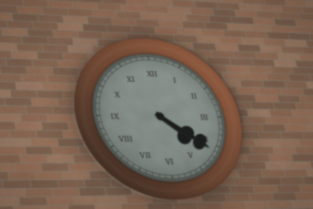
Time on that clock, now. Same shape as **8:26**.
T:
**4:21**
